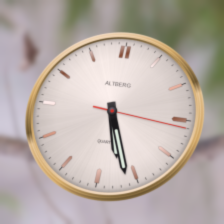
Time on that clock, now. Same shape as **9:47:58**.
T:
**5:26:16**
